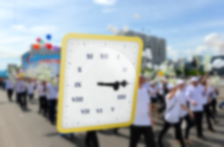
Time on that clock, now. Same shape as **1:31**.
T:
**3:15**
